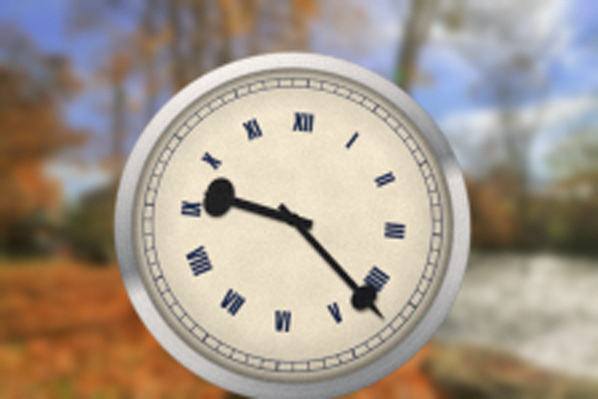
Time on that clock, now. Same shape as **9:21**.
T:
**9:22**
